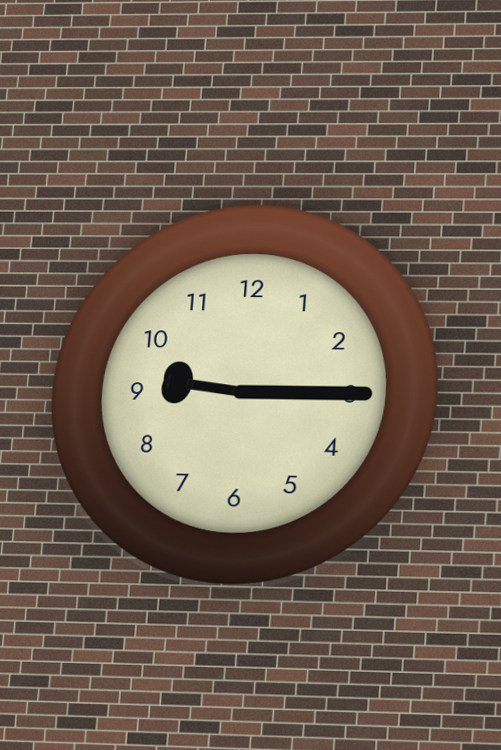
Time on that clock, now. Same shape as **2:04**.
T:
**9:15**
